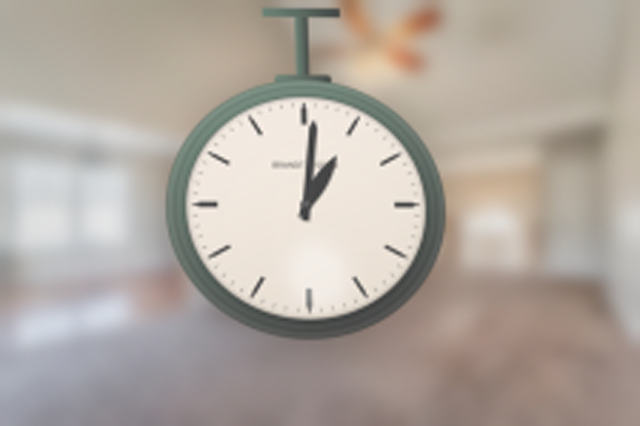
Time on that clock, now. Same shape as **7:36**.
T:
**1:01**
